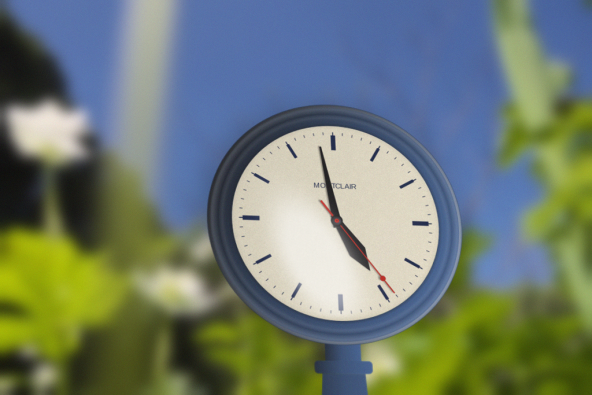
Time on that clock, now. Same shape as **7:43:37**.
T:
**4:58:24**
